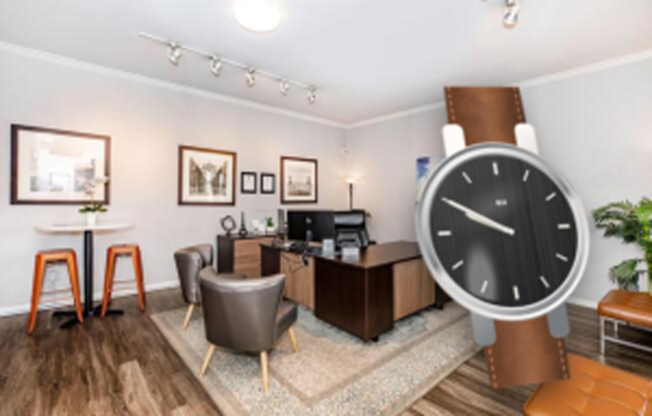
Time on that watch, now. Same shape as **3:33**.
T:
**9:50**
